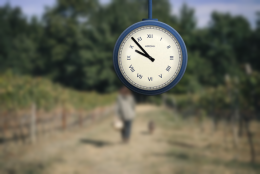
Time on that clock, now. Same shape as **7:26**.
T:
**9:53**
